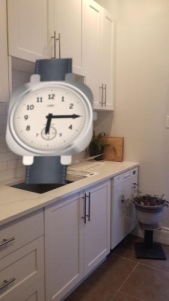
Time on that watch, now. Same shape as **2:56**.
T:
**6:15**
